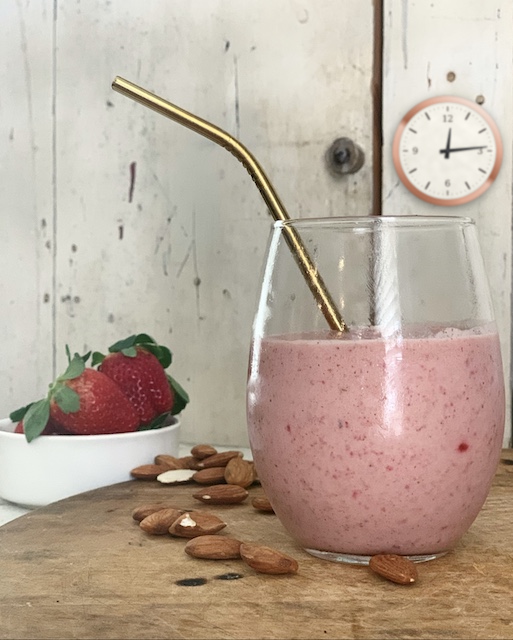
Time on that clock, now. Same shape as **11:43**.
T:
**12:14**
